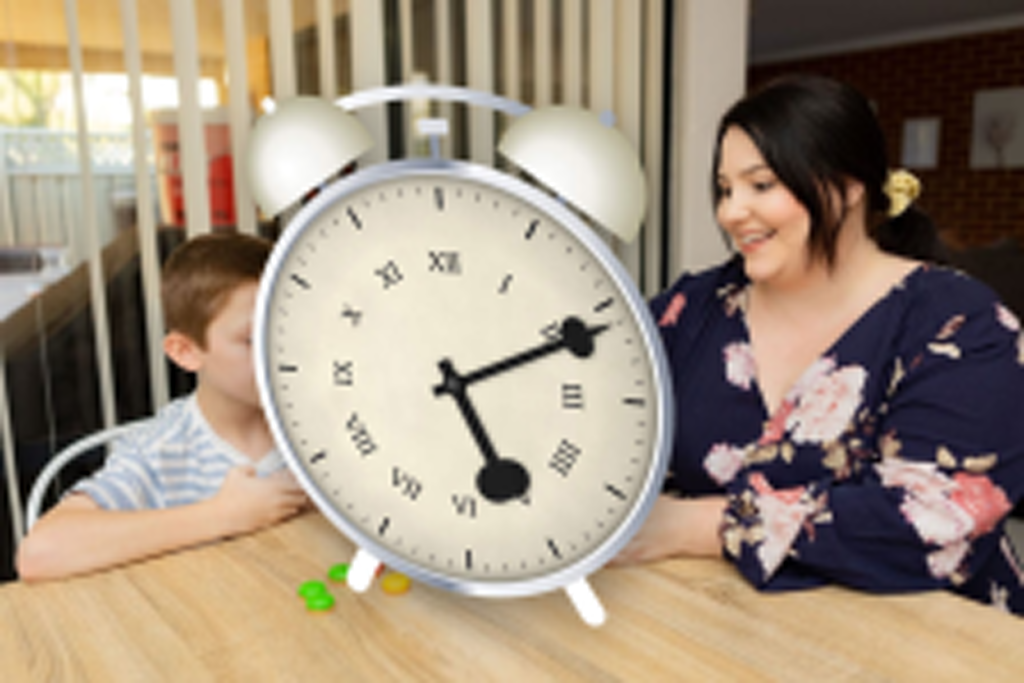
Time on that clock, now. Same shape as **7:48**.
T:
**5:11**
